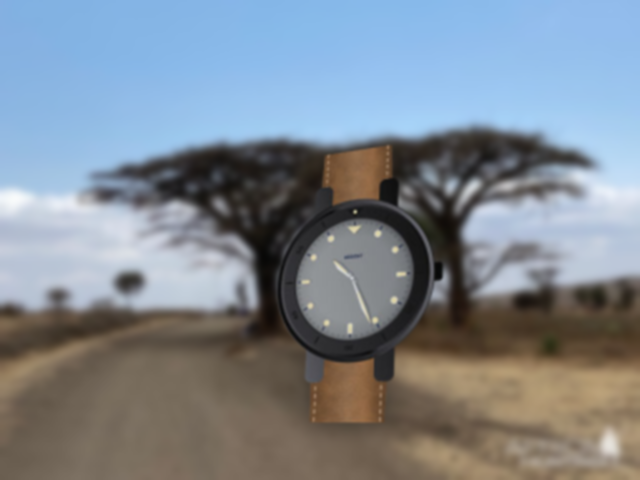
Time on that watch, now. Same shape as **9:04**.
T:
**10:26**
